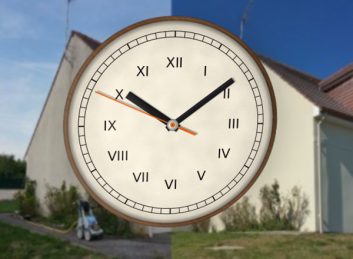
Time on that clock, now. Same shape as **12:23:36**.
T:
**10:08:49**
